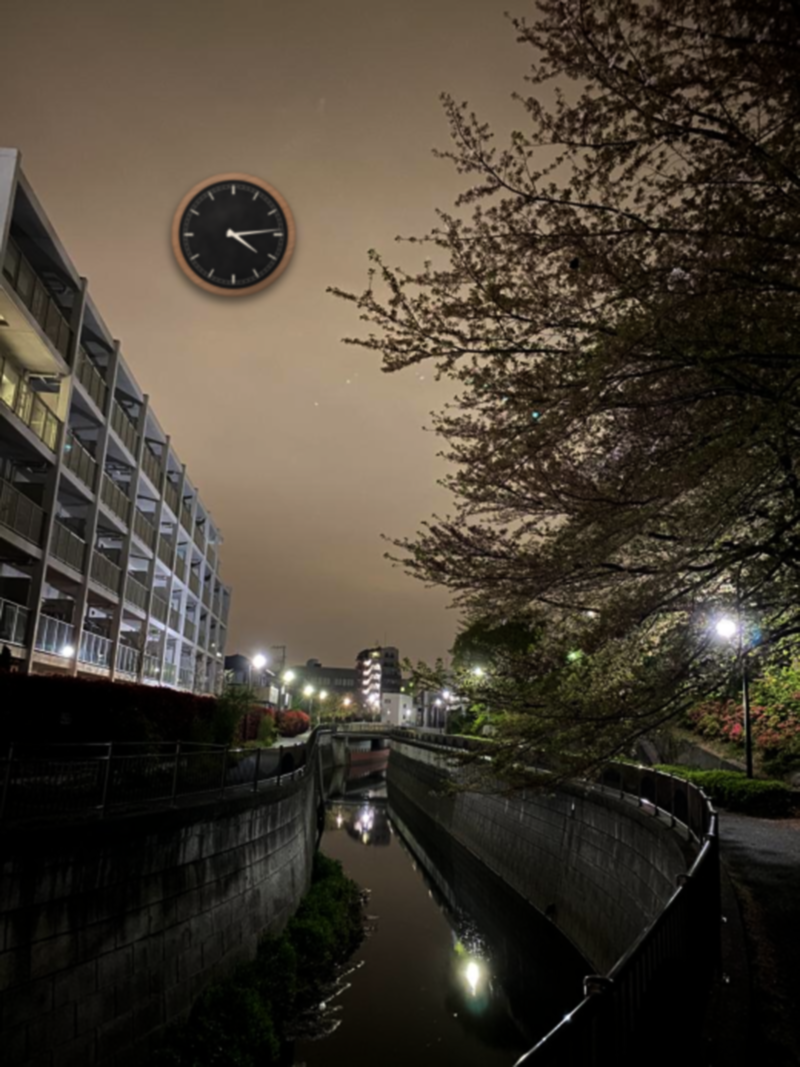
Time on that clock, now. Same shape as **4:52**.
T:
**4:14**
